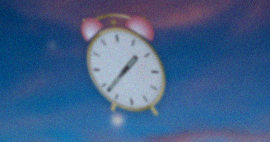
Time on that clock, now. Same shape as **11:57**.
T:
**1:38**
